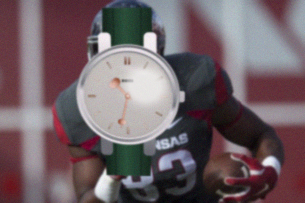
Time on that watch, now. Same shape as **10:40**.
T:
**10:32**
